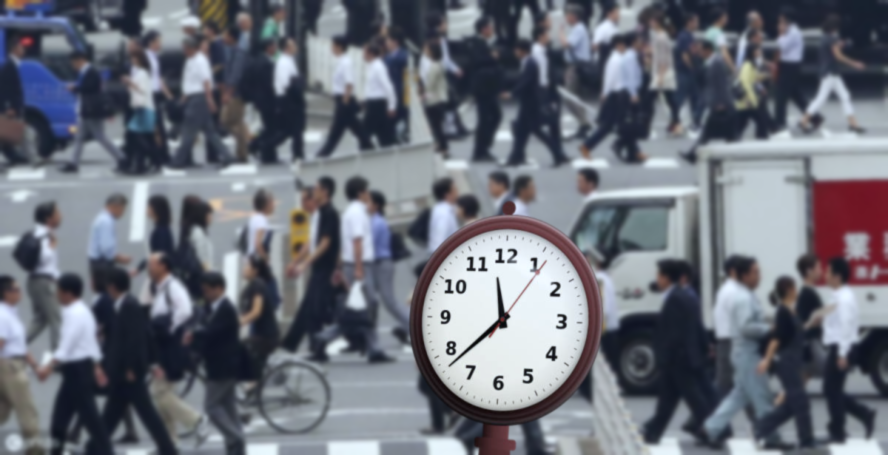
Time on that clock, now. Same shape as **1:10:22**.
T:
**11:38:06**
